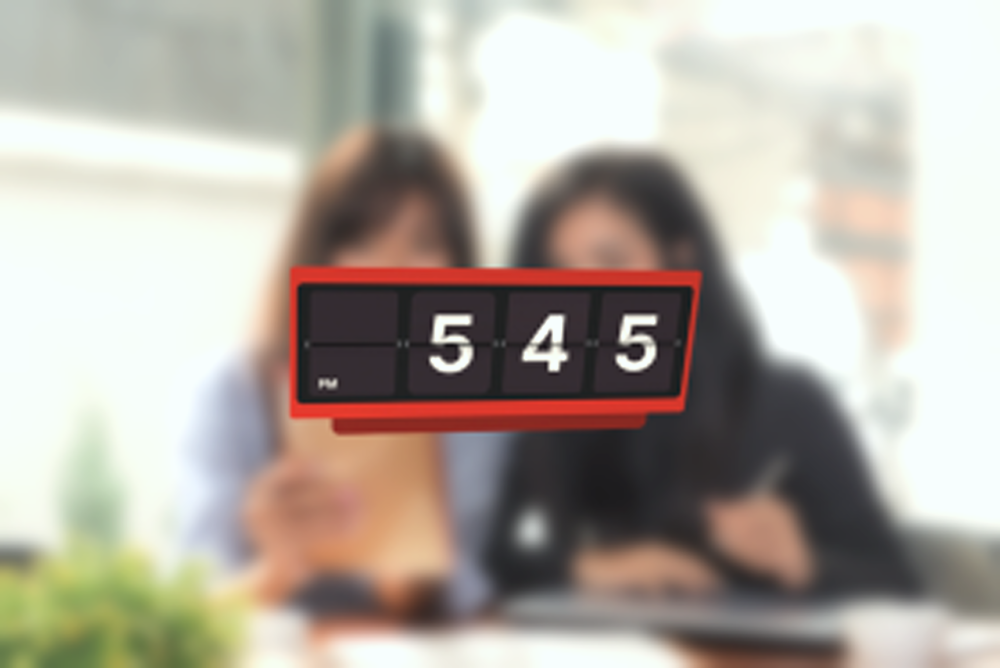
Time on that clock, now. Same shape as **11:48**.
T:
**5:45**
